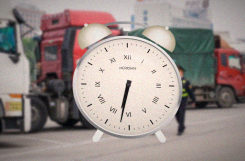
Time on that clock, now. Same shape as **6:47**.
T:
**6:32**
